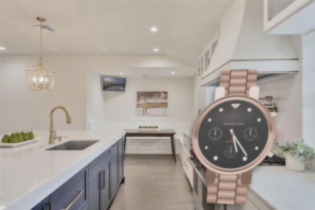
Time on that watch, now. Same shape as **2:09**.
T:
**5:24**
